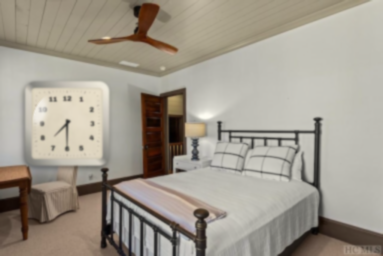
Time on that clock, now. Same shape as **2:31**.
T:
**7:30**
